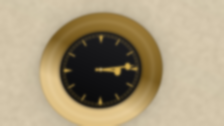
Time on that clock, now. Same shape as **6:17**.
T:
**3:14**
